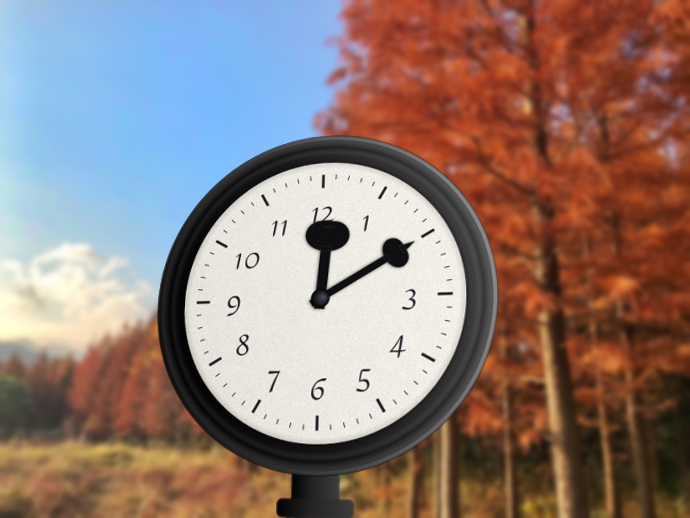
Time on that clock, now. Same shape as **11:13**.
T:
**12:10**
